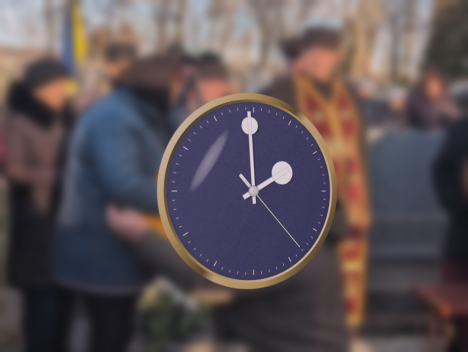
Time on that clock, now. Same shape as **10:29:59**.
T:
**1:59:23**
